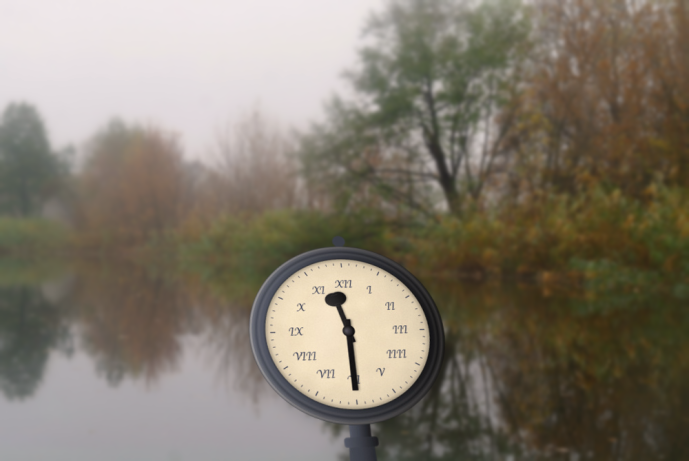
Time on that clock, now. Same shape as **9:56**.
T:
**11:30**
